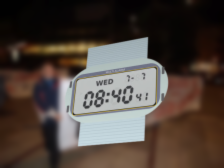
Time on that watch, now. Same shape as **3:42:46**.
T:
**8:40:41**
